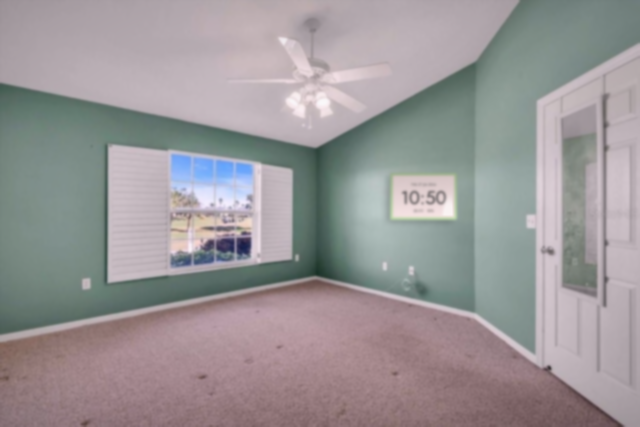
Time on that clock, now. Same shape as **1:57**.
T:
**10:50**
